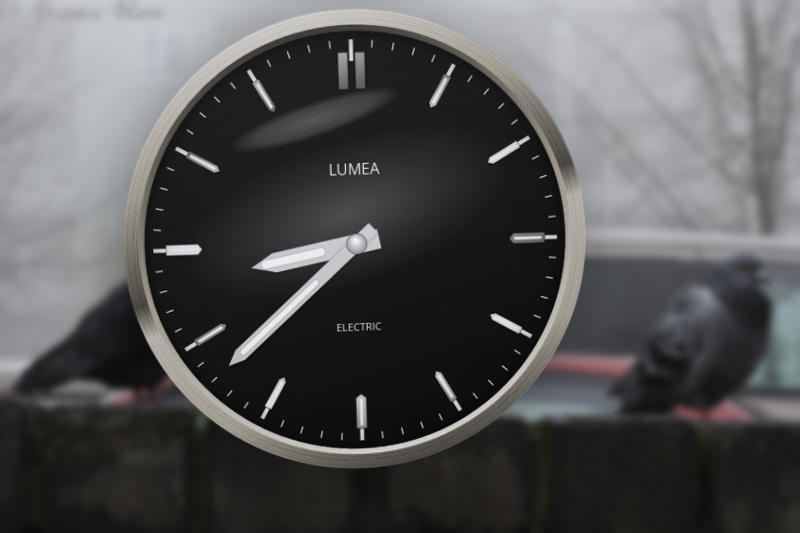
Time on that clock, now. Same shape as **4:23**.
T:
**8:38**
